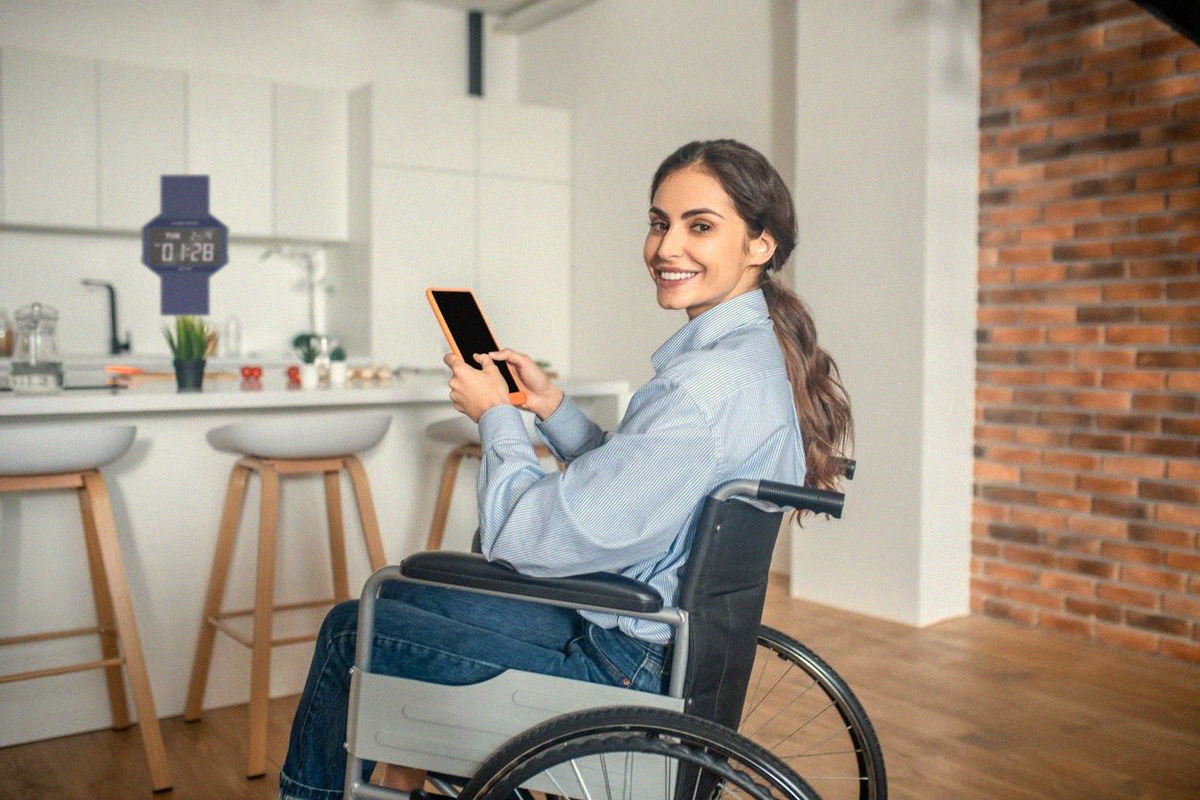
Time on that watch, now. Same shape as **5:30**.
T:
**1:28**
